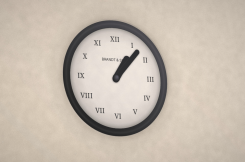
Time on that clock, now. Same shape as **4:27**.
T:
**1:07**
